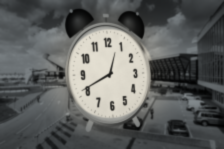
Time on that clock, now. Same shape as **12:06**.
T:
**12:41**
